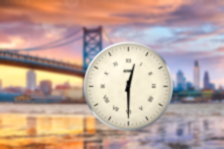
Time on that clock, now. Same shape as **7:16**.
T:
**12:30**
